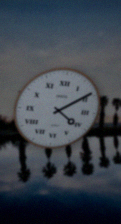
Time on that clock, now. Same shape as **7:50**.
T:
**4:09**
